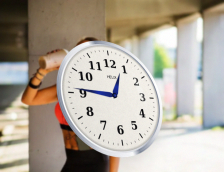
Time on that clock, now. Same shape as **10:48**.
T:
**12:46**
